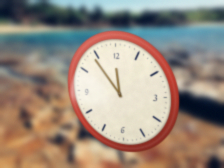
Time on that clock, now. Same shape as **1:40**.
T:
**11:54**
